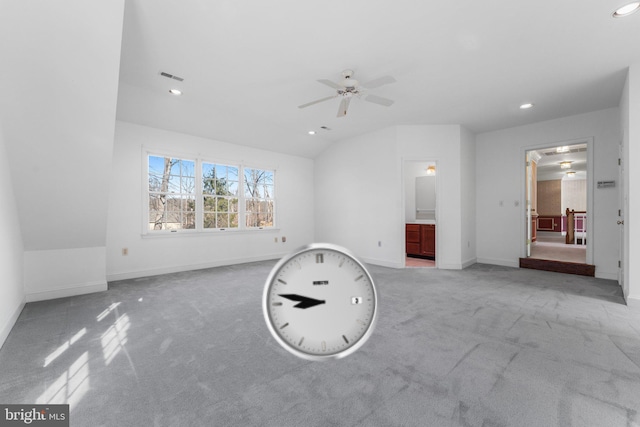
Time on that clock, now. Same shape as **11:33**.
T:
**8:47**
